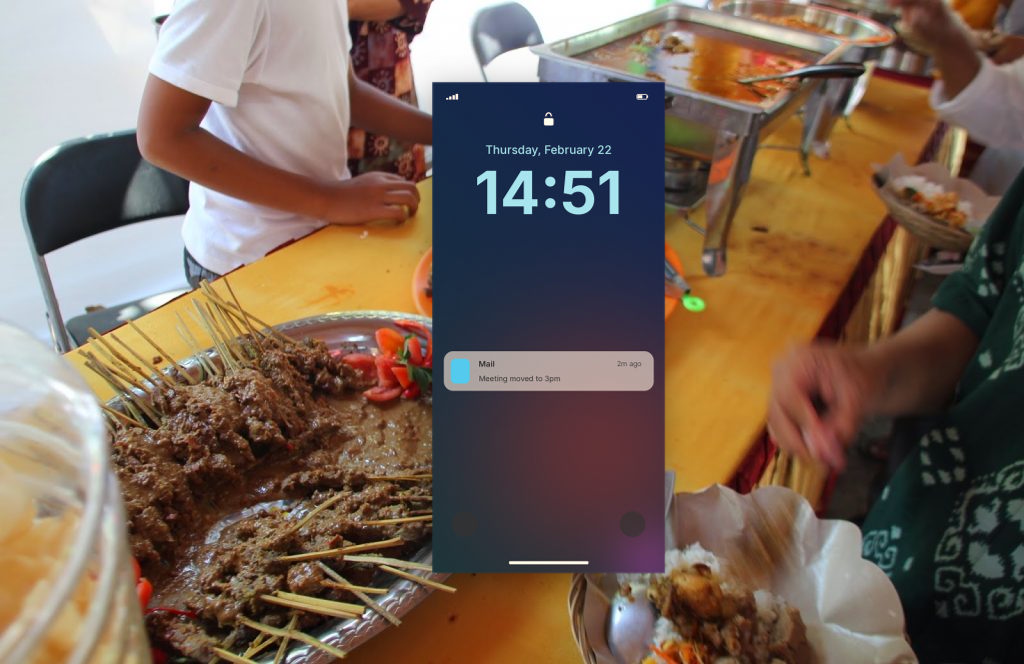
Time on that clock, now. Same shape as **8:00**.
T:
**14:51**
